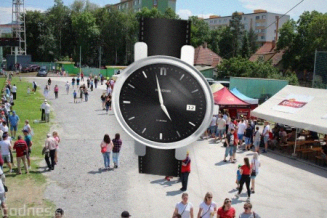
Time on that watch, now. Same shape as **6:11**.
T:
**4:58**
